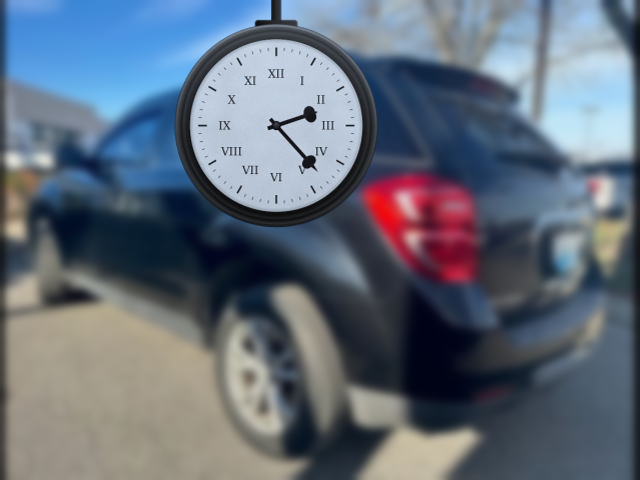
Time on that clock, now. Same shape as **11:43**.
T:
**2:23**
